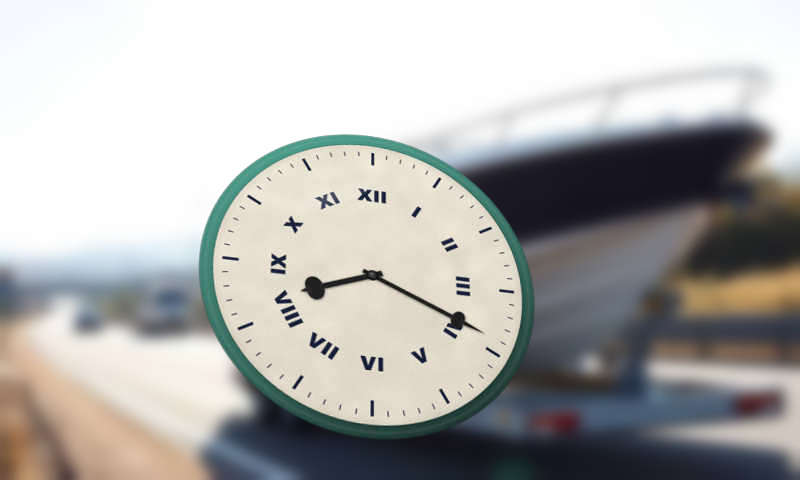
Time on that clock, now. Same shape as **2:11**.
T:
**8:19**
